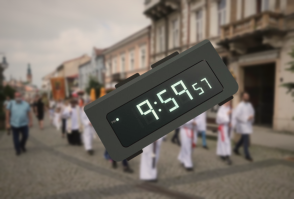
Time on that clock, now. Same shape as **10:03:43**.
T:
**9:59:57**
